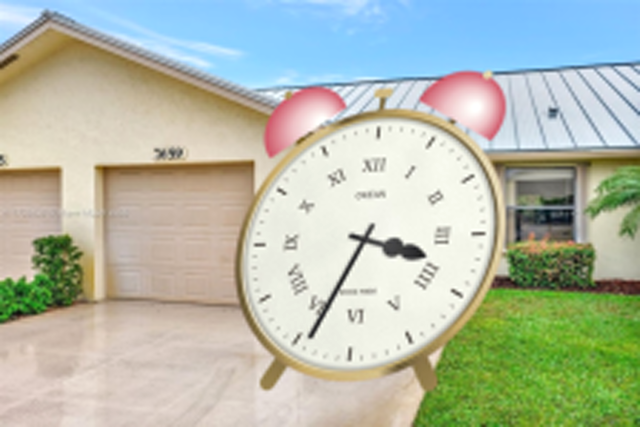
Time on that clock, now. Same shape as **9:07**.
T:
**3:34**
